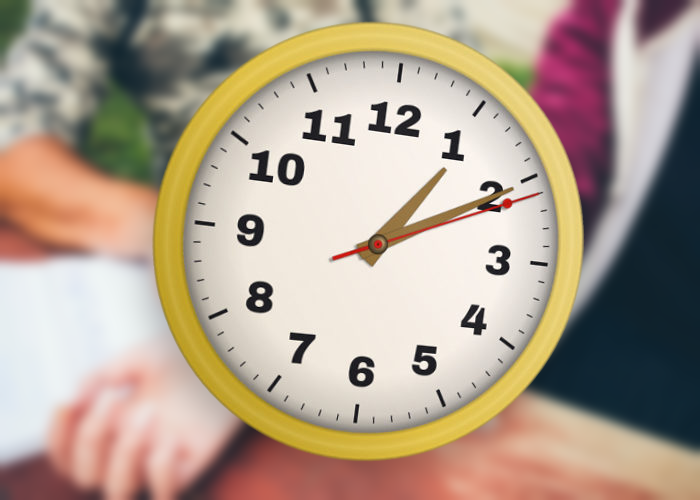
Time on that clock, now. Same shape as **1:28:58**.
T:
**1:10:11**
